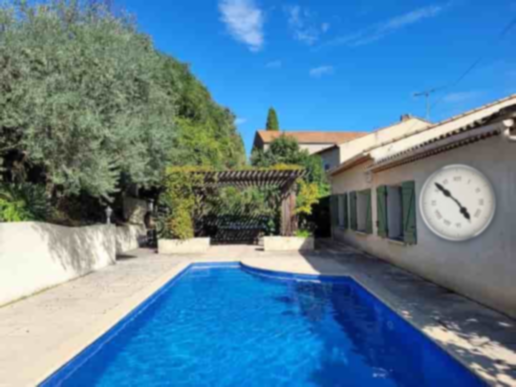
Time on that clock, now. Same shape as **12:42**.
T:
**4:52**
